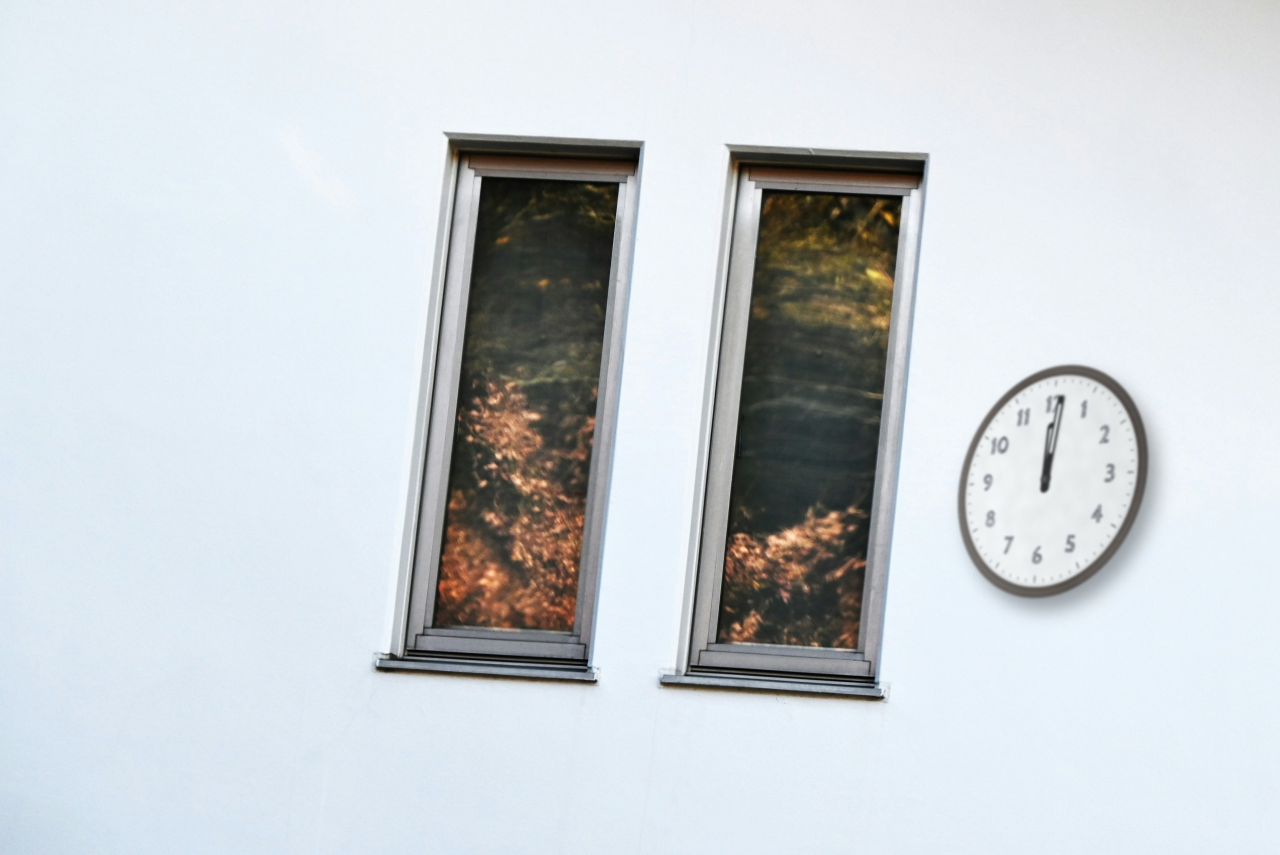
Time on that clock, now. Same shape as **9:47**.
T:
**12:01**
